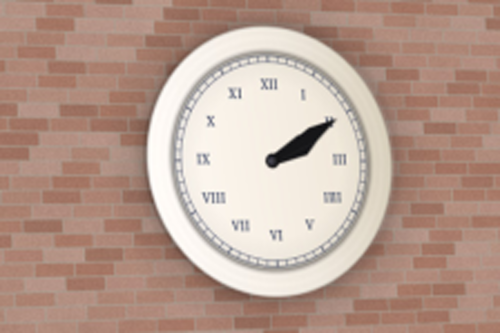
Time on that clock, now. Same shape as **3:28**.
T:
**2:10**
